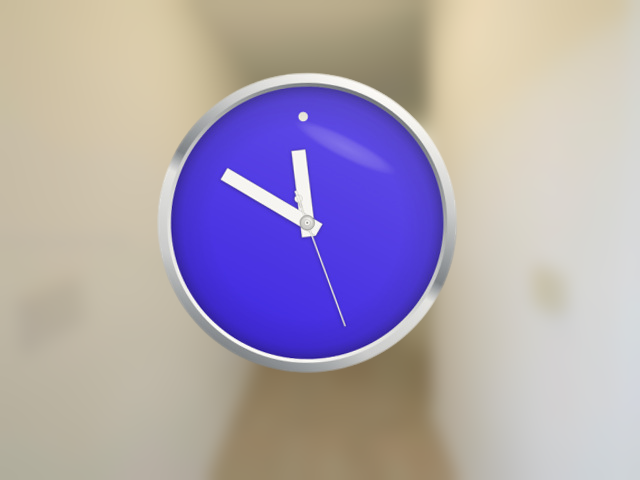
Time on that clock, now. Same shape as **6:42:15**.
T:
**11:50:27**
